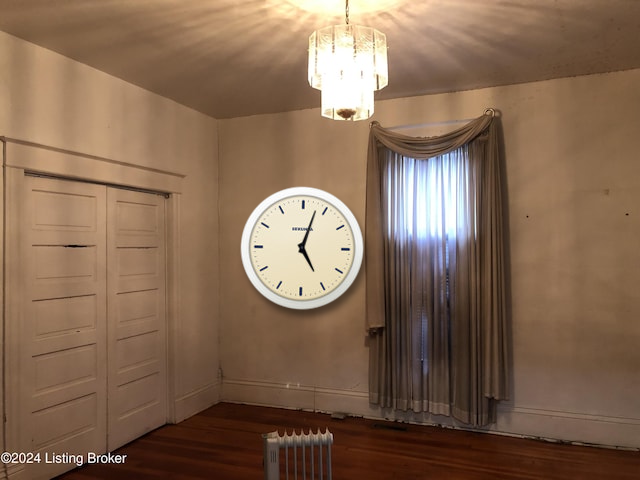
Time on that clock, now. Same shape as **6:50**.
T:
**5:03**
